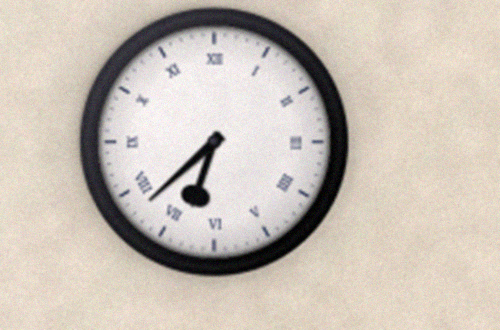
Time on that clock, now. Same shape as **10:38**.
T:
**6:38**
